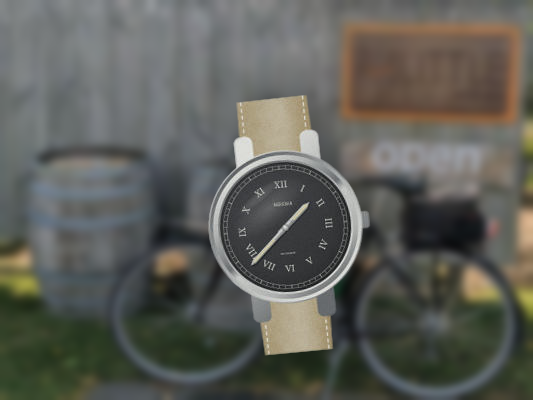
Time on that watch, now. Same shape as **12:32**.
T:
**1:38**
